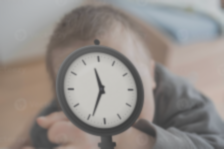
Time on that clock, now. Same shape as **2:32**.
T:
**11:34**
